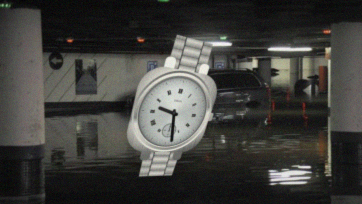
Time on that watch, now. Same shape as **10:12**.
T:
**9:28**
